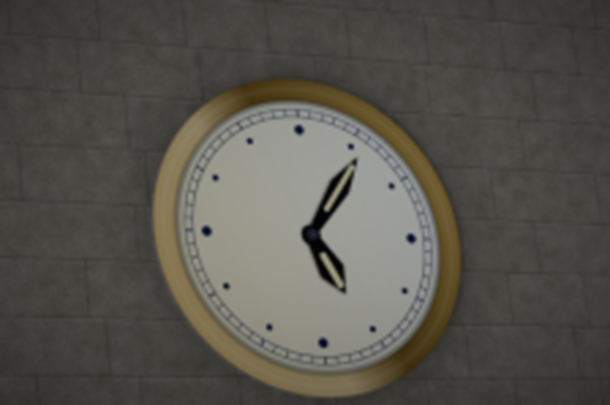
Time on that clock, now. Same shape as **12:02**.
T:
**5:06**
